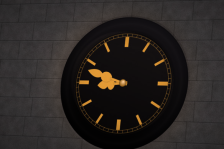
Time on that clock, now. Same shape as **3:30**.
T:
**8:48**
